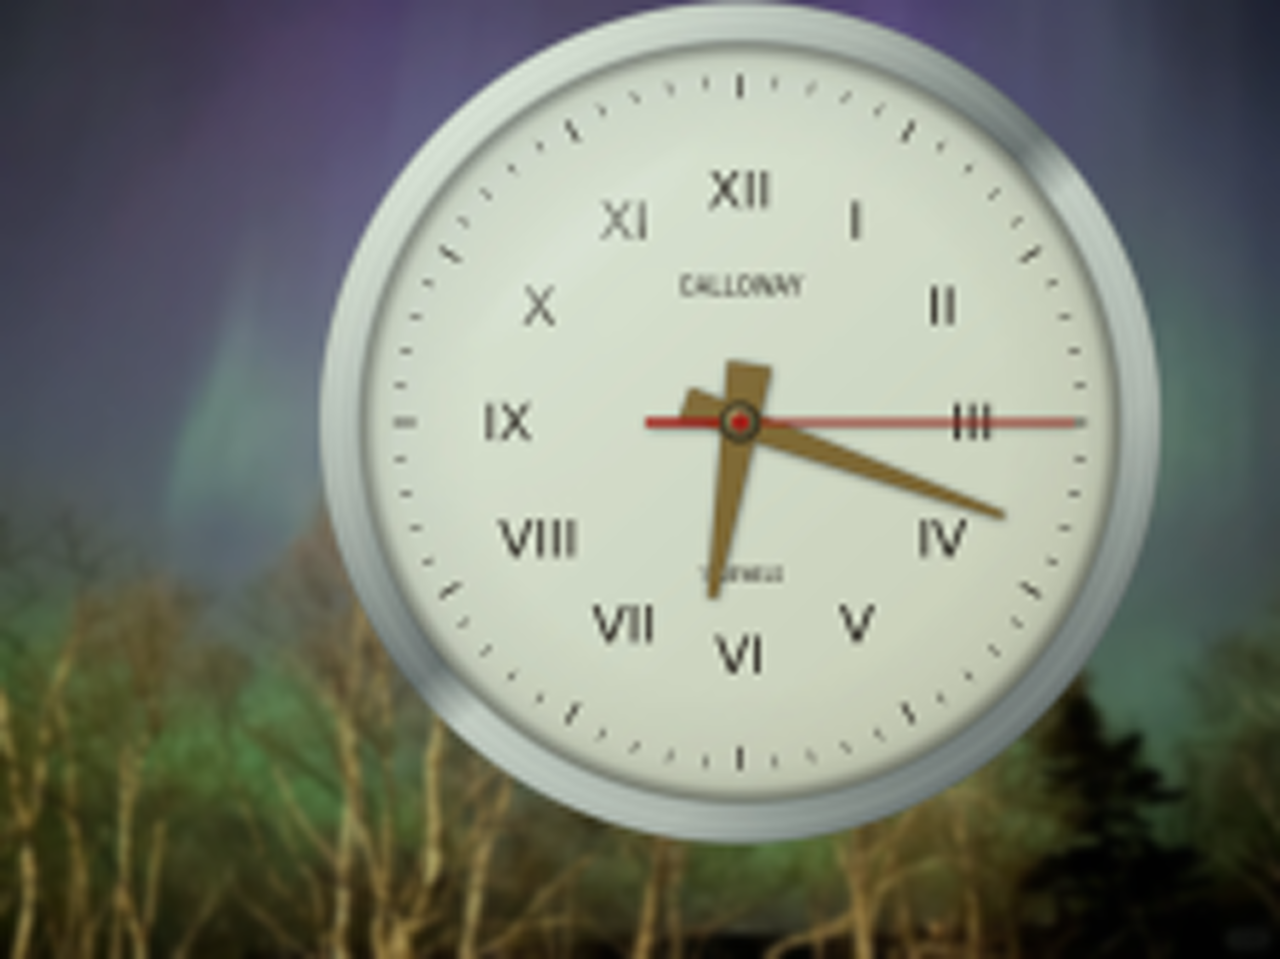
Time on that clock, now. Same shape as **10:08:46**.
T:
**6:18:15**
